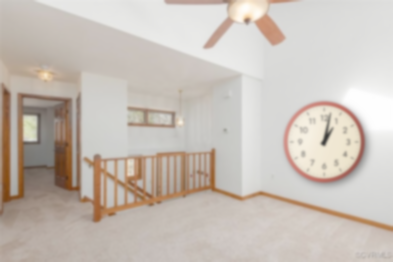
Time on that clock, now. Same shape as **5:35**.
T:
**1:02**
